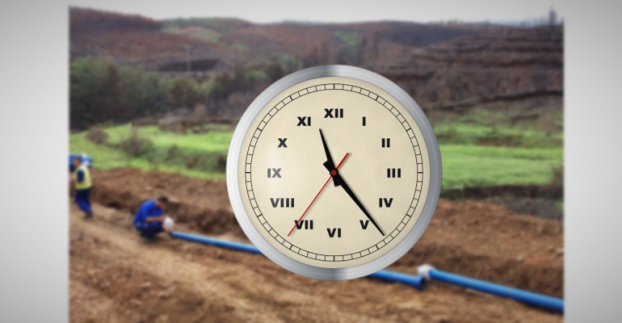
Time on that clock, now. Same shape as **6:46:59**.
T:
**11:23:36**
